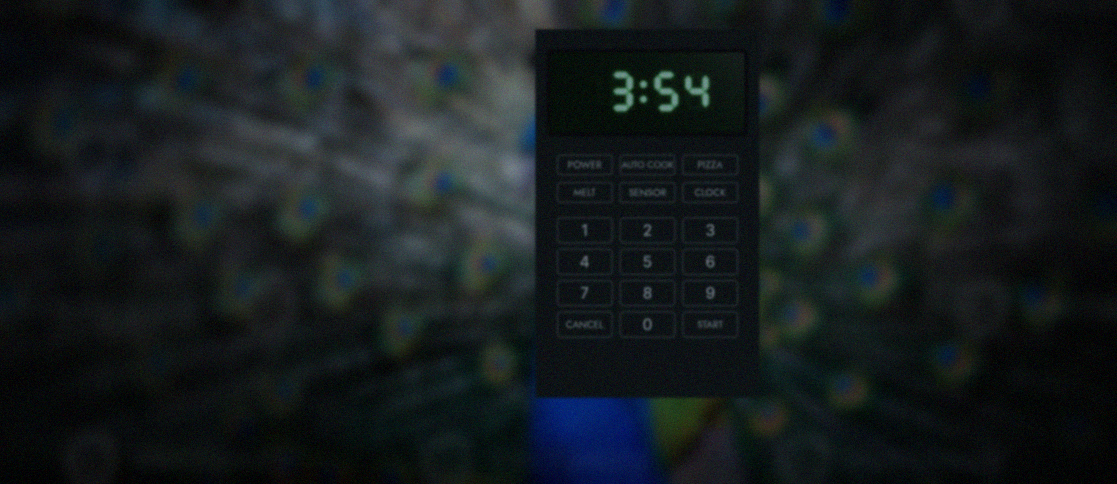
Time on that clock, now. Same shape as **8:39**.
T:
**3:54**
